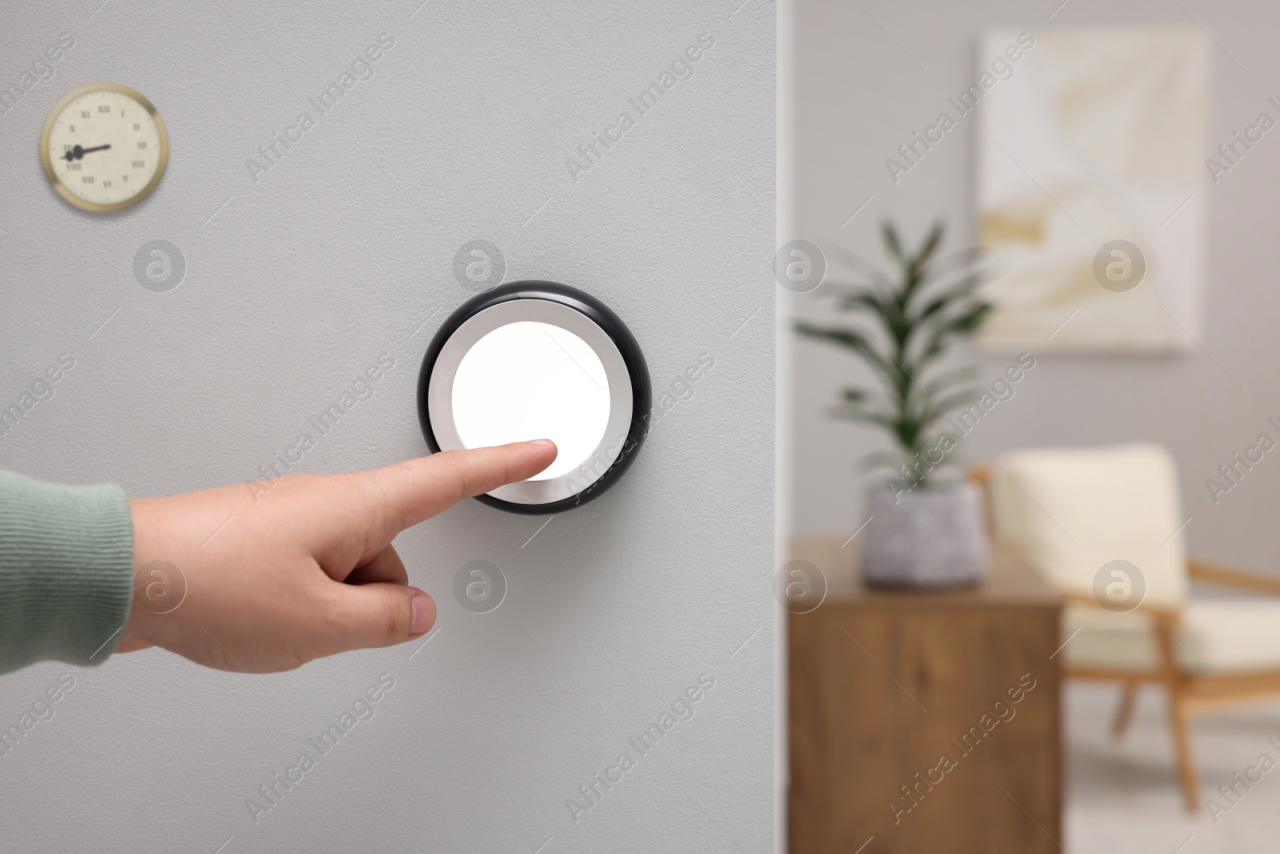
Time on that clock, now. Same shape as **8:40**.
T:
**8:43**
